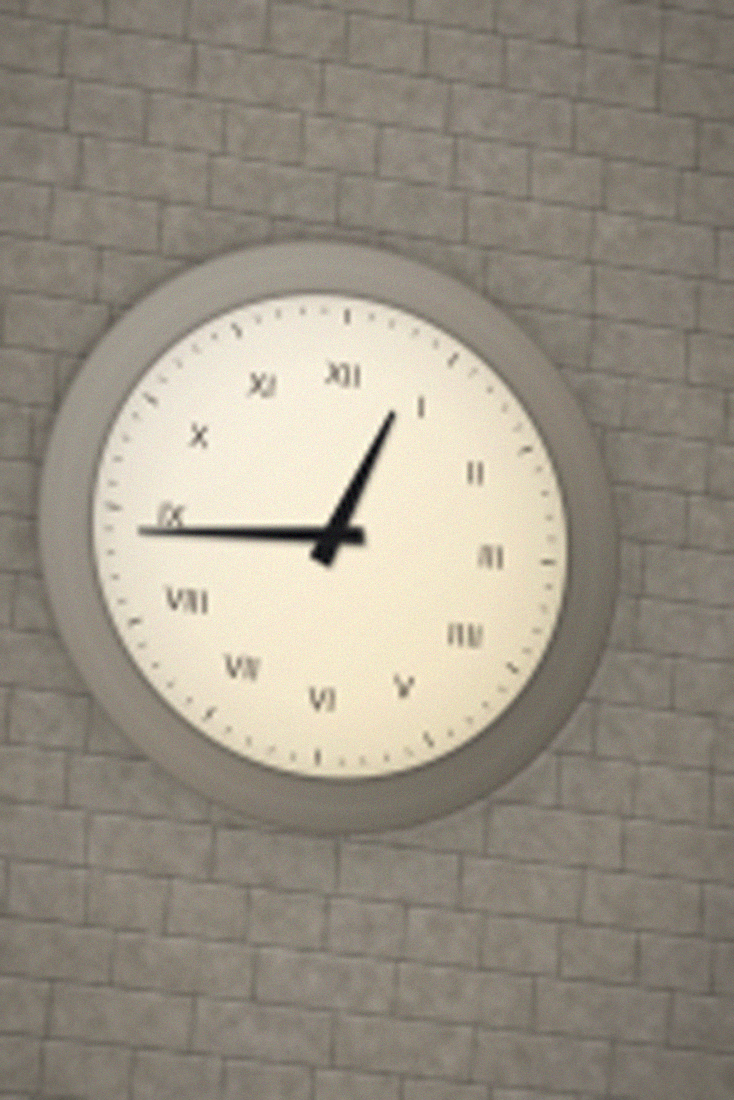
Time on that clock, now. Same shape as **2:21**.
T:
**12:44**
